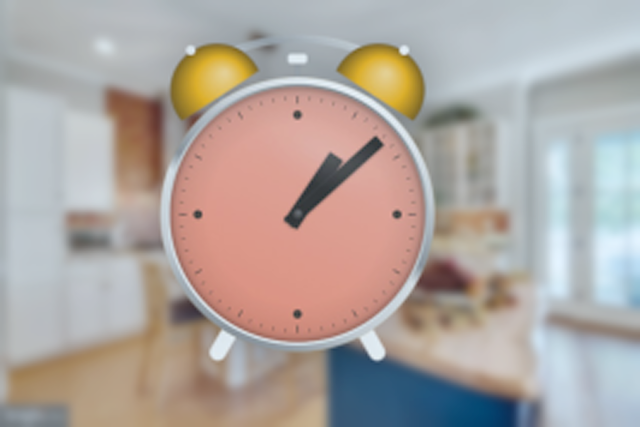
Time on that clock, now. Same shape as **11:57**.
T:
**1:08**
